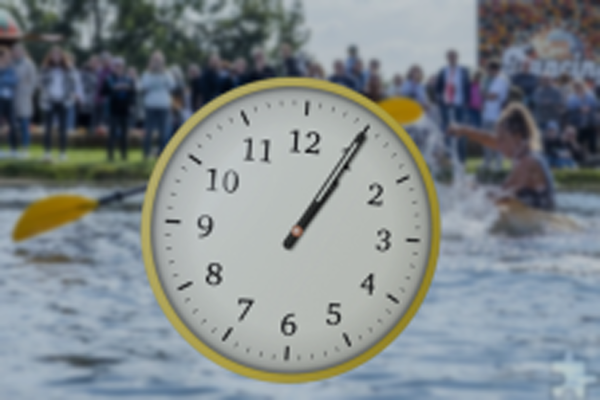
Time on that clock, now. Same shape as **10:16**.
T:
**1:05**
